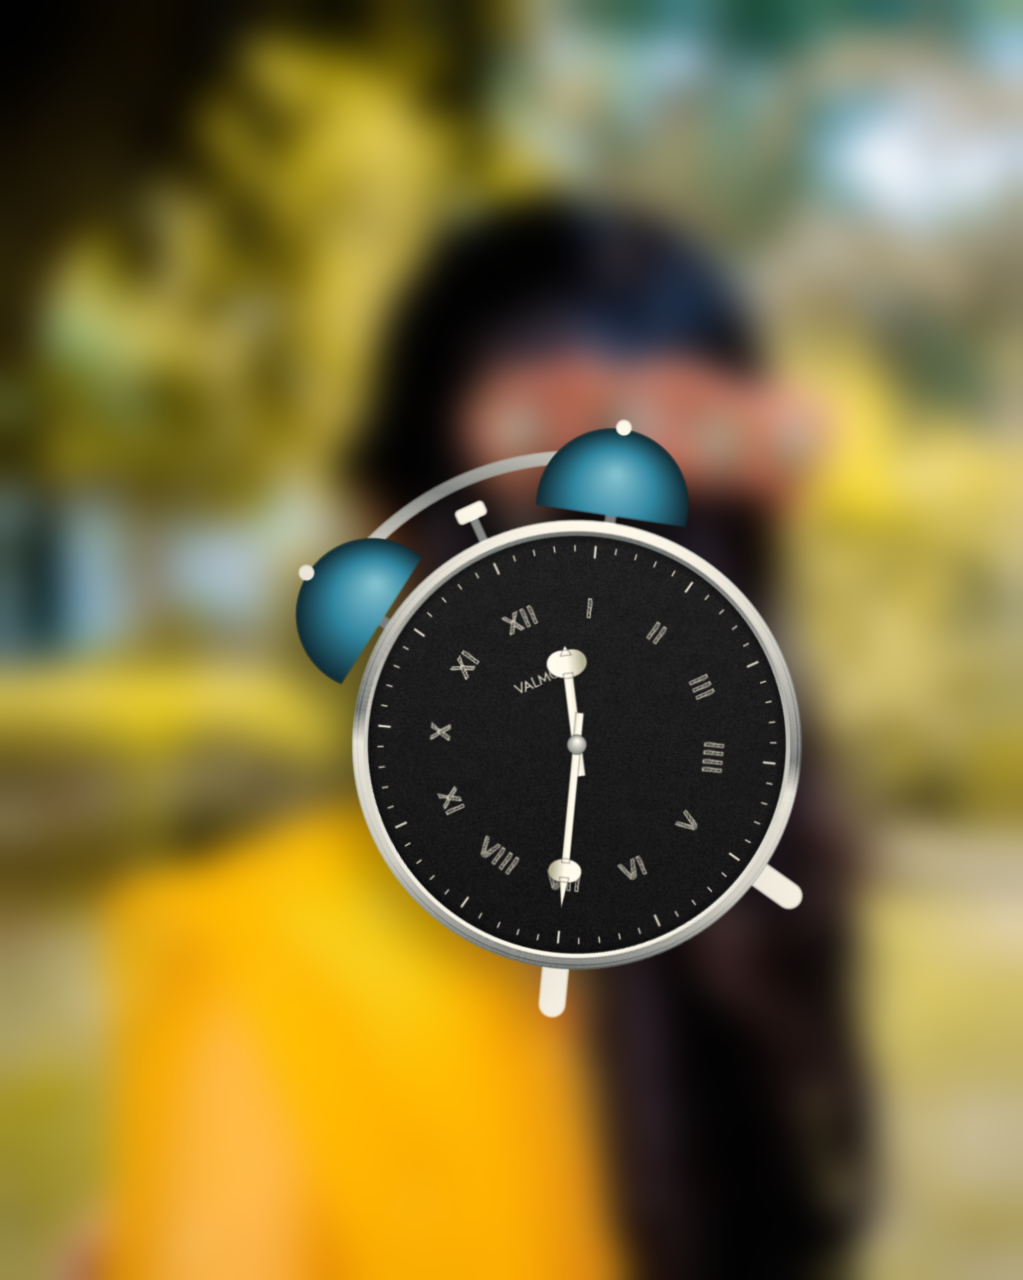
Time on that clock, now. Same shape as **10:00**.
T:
**12:35**
